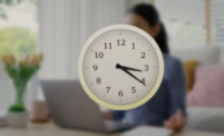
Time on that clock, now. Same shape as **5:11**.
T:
**3:21**
